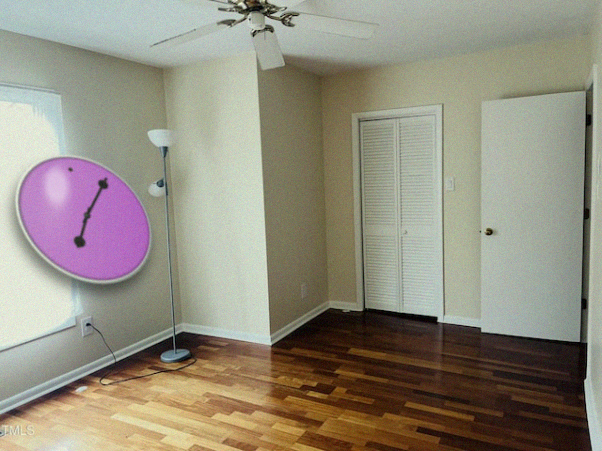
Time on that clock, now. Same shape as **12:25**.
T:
**7:07**
